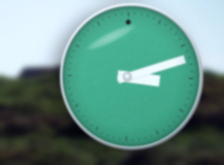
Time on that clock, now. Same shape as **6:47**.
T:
**3:12**
